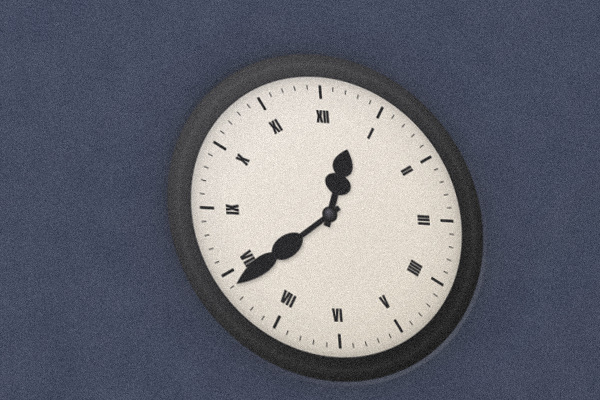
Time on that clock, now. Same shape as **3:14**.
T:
**12:39**
